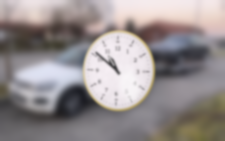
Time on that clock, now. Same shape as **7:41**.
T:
**10:51**
